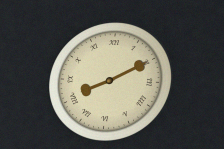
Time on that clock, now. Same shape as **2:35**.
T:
**8:10**
